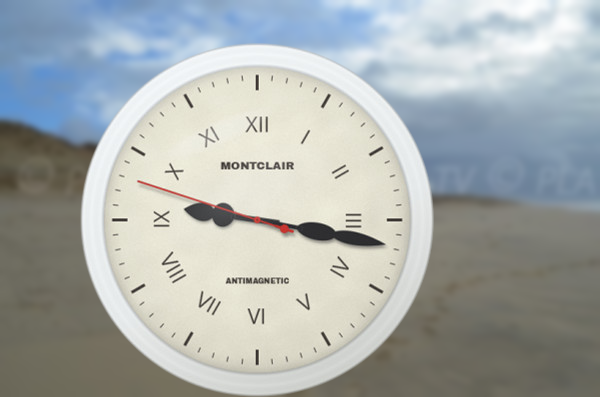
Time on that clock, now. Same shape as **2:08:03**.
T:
**9:16:48**
